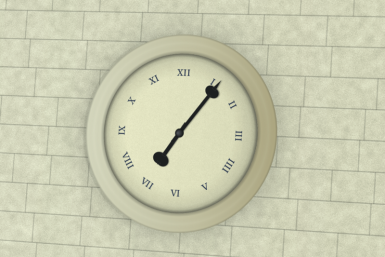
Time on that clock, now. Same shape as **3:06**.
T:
**7:06**
